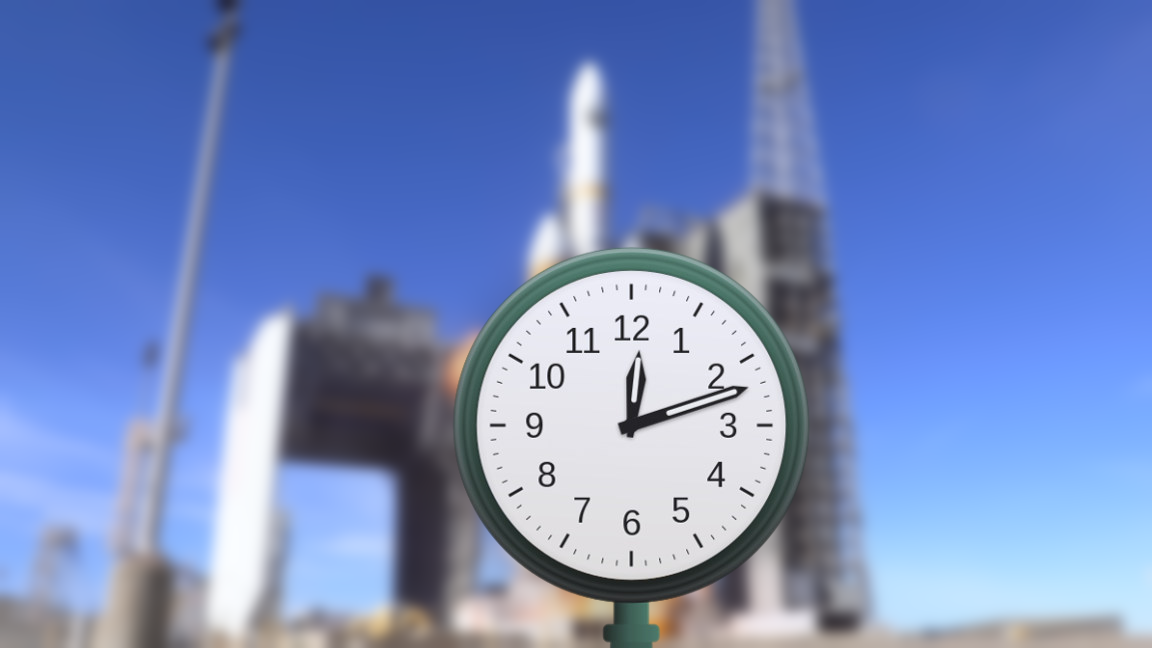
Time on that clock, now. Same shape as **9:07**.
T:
**12:12**
